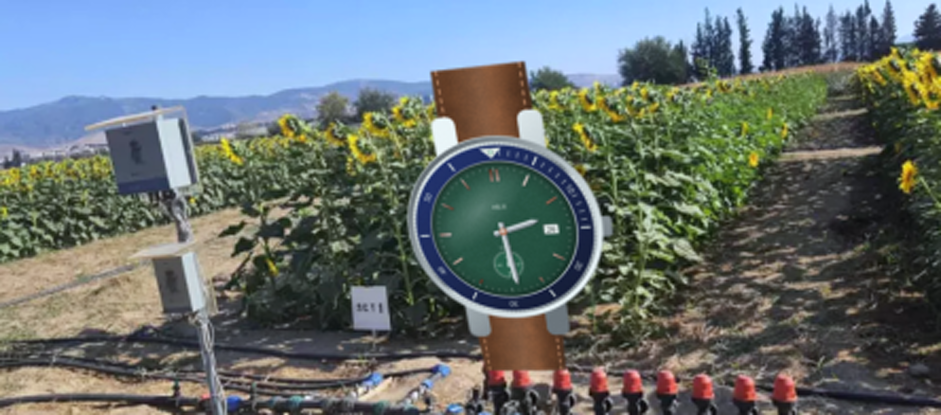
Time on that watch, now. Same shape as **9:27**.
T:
**2:29**
